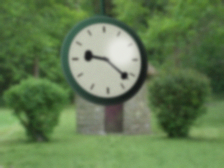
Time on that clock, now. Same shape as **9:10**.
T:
**9:22**
